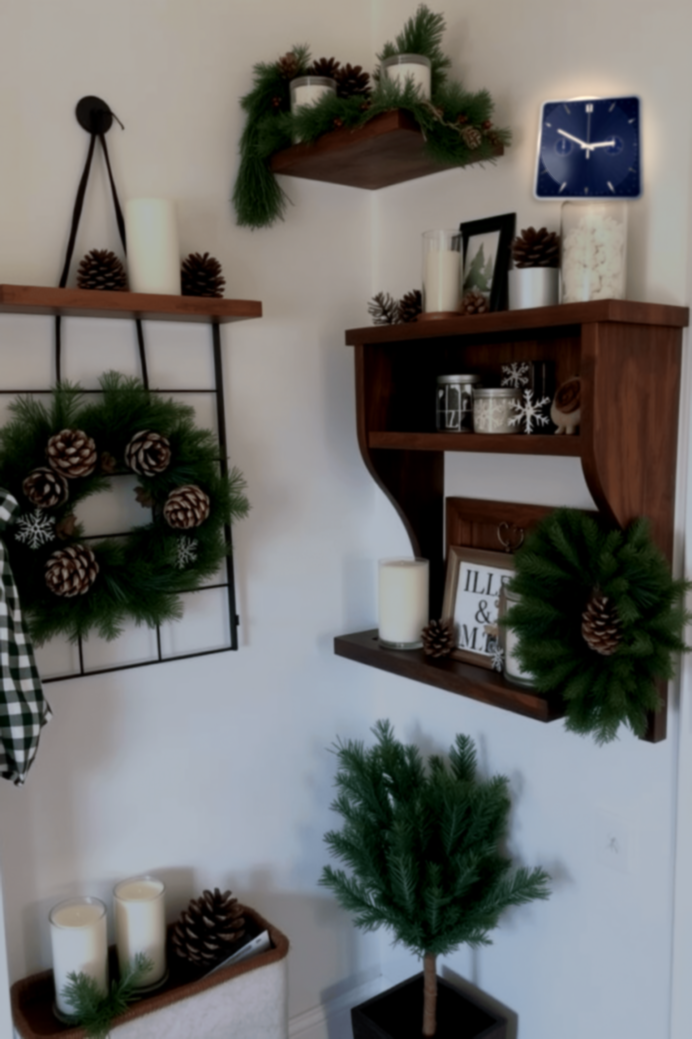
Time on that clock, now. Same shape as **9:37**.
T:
**2:50**
